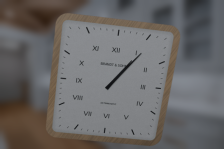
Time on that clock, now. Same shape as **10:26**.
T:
**1:06**
